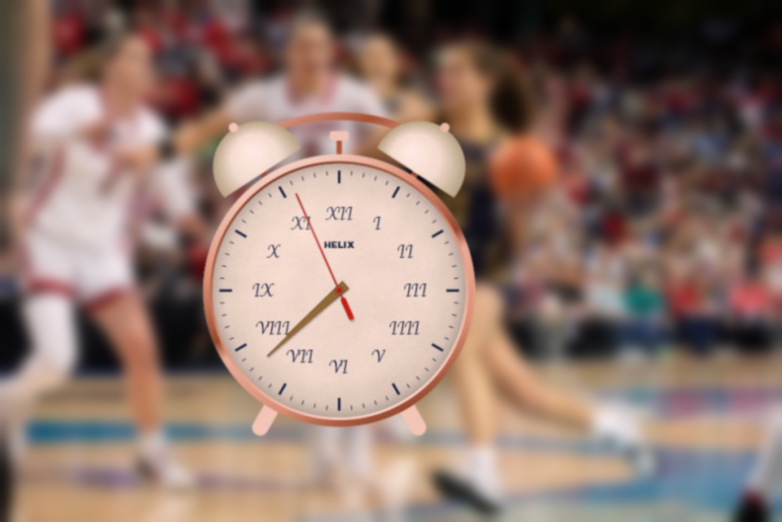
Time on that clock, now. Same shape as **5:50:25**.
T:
**7:37:56**
